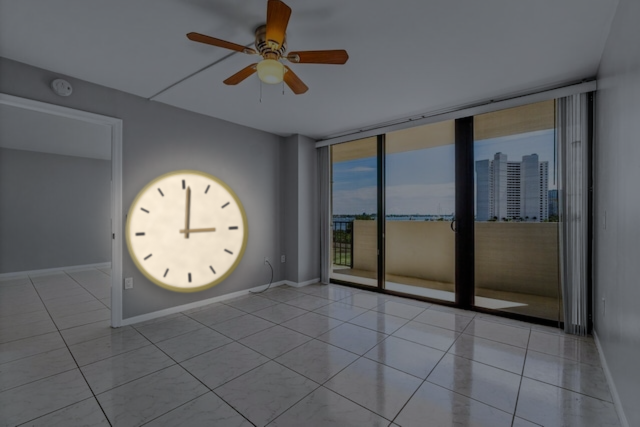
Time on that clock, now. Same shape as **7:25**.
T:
**3:01**
